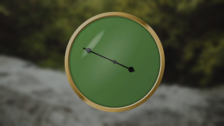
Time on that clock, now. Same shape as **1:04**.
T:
**3:49**
